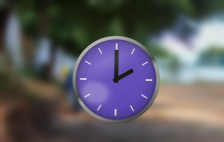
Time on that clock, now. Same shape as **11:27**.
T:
**2:00**
